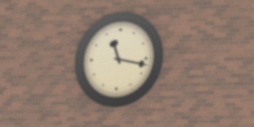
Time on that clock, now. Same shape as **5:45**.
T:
**11:17**
